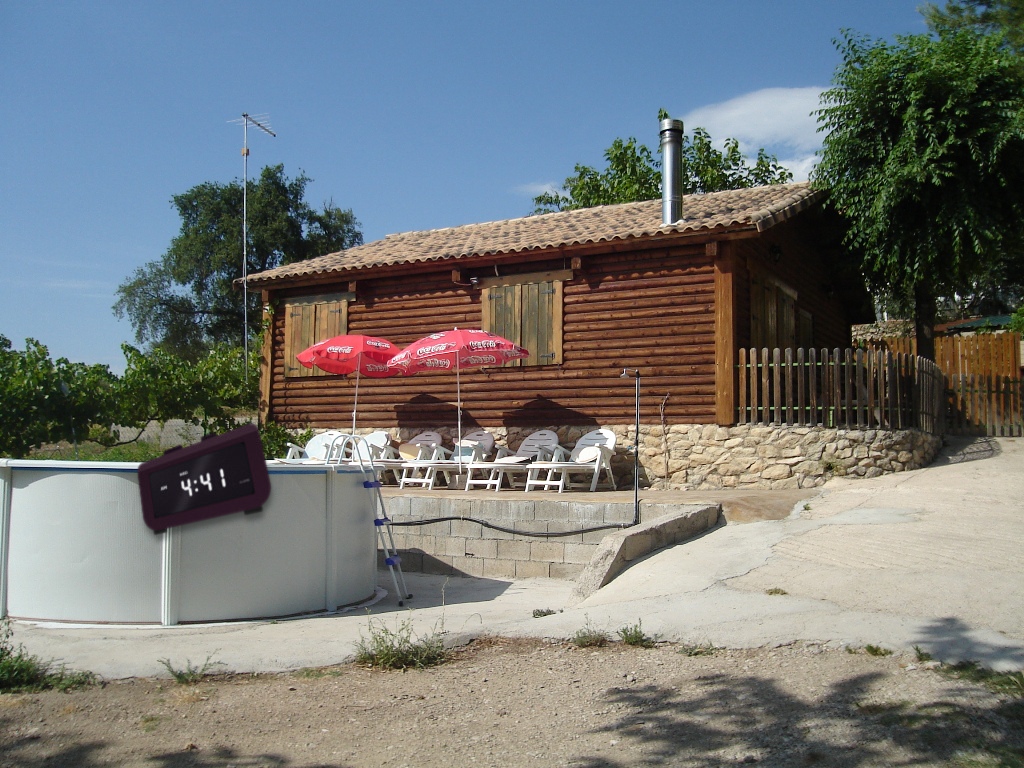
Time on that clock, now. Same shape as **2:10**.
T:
**4:41**
